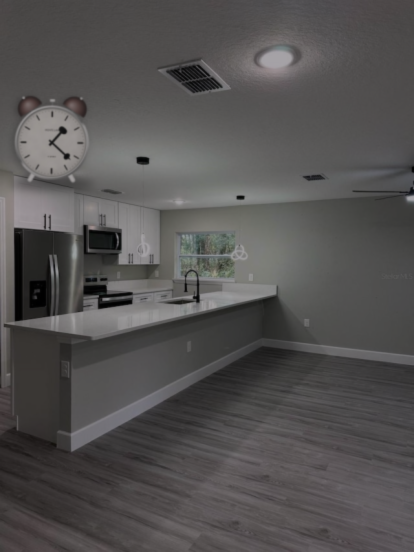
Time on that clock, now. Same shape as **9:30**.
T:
**1:22**
